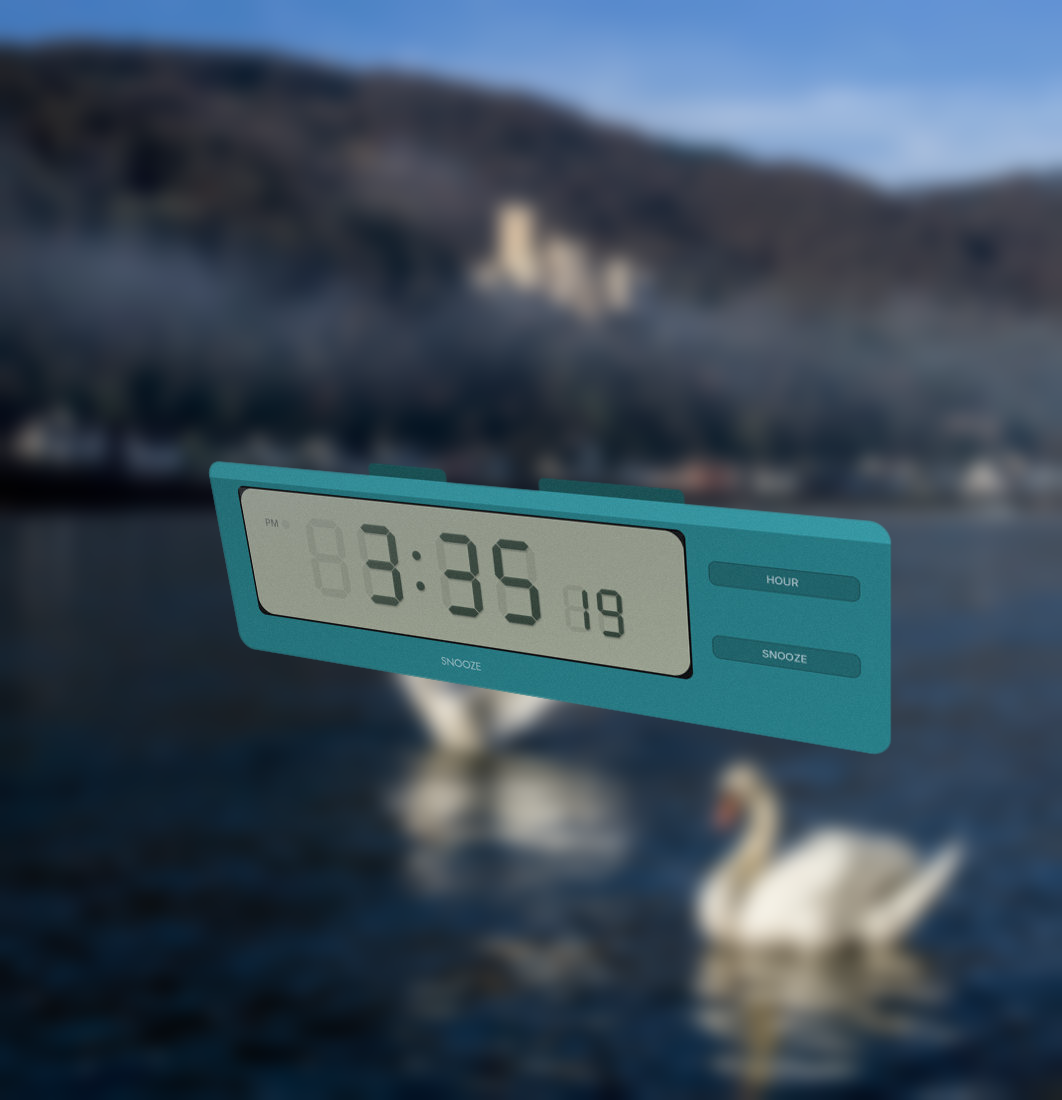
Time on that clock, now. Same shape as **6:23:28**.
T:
**3:35:19**
